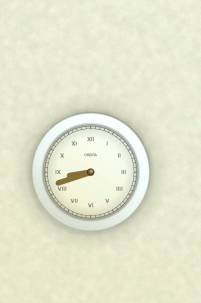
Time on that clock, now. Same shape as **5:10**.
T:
**8:42**
